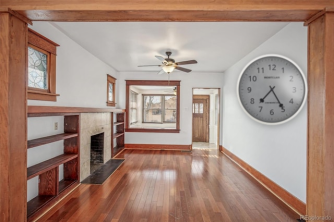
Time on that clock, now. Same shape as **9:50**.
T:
**7:25**
